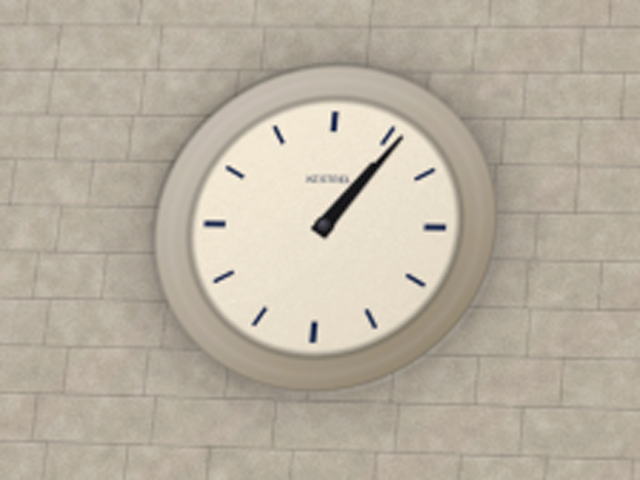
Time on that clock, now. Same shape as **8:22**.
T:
**1:06**
